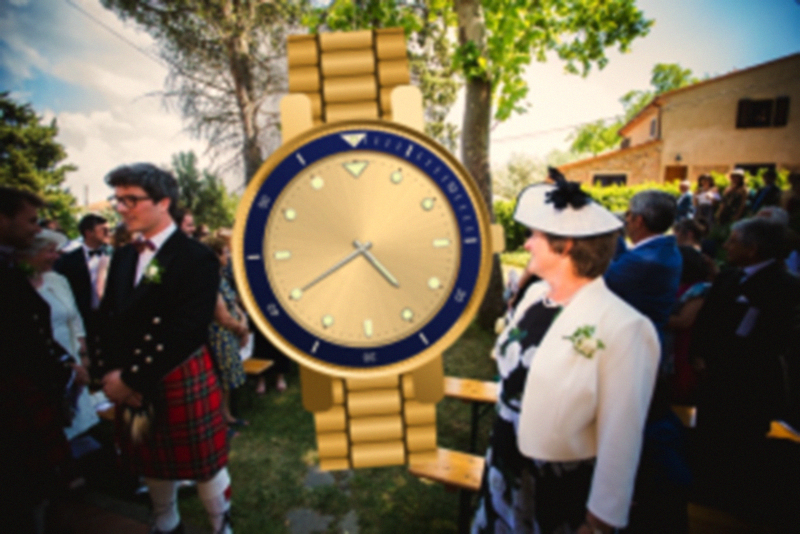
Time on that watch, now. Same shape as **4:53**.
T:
**4:40**
